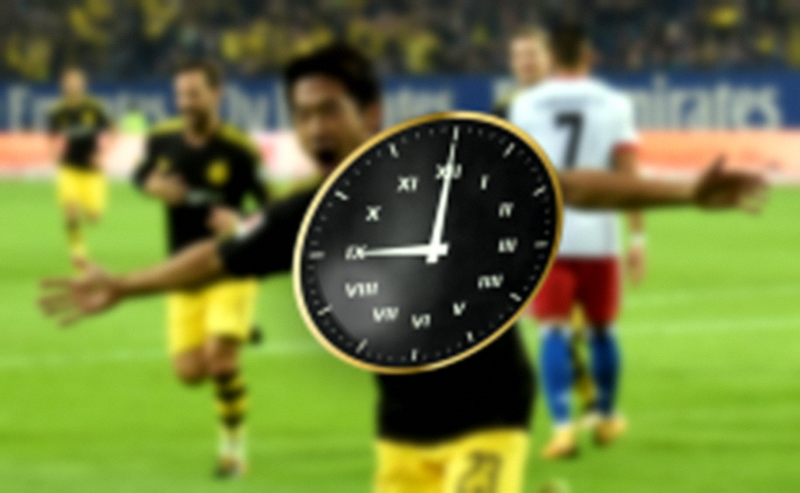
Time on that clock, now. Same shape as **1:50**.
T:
**9:00**
